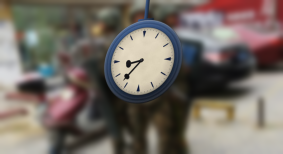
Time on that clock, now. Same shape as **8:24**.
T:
**8:37**
